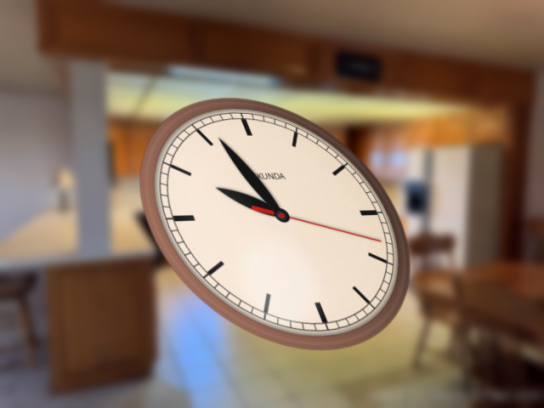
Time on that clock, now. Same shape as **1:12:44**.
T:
**9:56:18**
